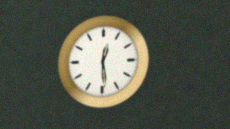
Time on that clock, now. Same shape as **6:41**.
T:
**12:29**
